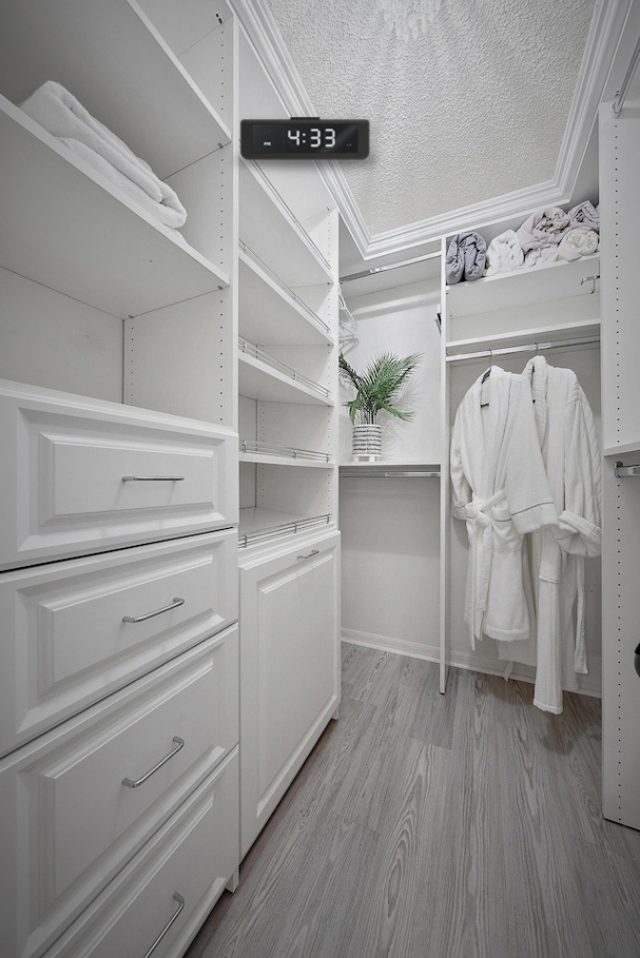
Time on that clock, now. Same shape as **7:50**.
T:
**4:33**
